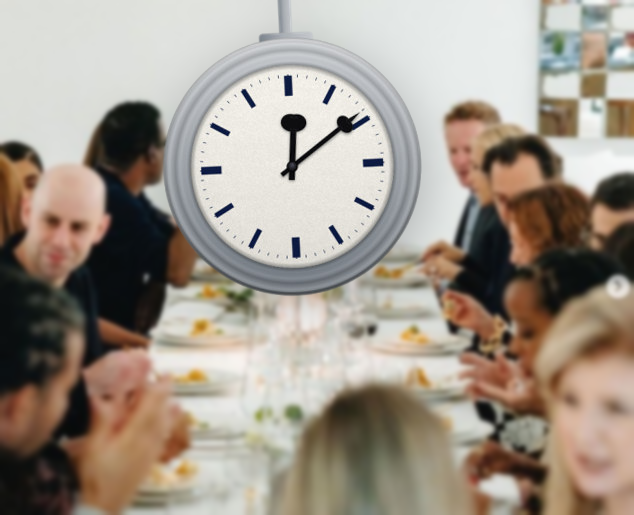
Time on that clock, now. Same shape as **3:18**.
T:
**12:09**
